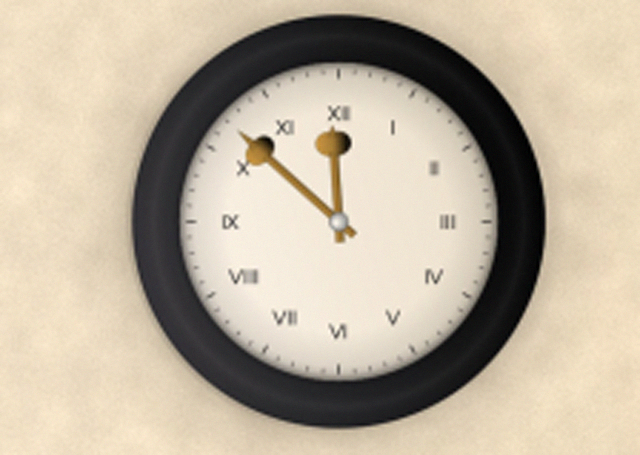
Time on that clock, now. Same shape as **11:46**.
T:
**11:52**
